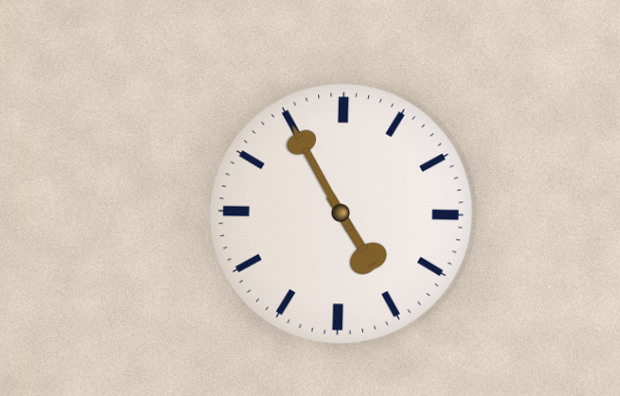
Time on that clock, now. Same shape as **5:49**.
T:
**4:55**
